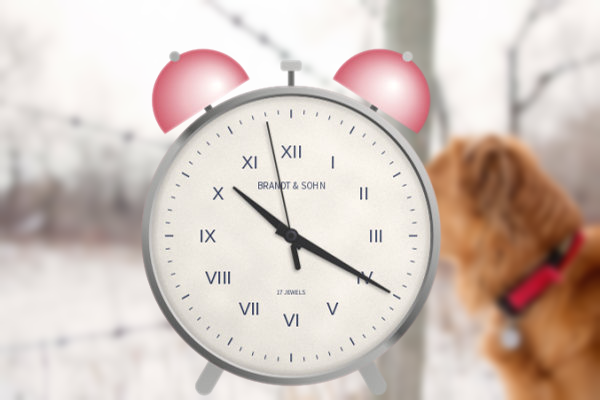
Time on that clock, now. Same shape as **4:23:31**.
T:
**10:19:58**
